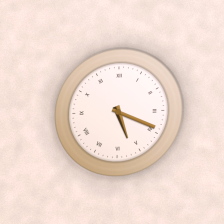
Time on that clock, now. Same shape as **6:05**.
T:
**5:19**
